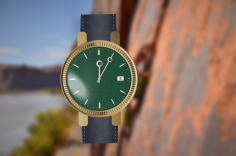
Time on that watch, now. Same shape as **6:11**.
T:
**12:05**
